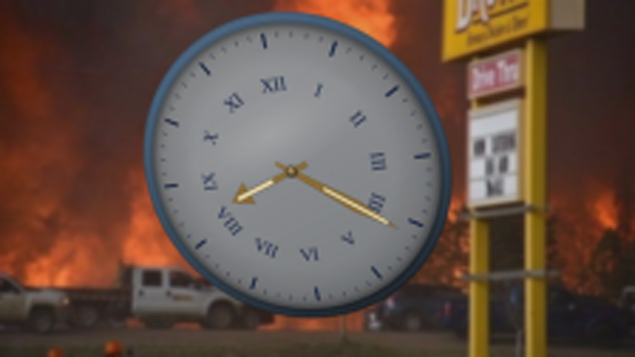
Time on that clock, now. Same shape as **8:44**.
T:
**8:21**
